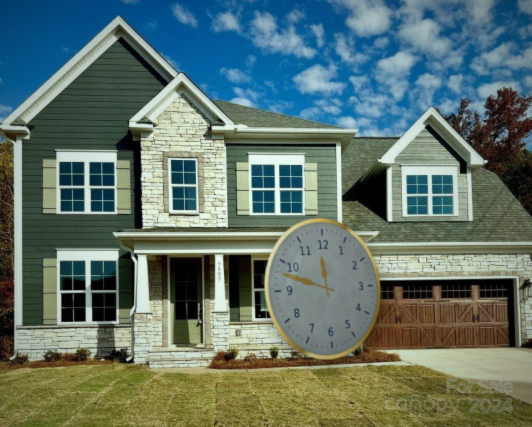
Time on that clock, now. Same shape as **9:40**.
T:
**11:48**
